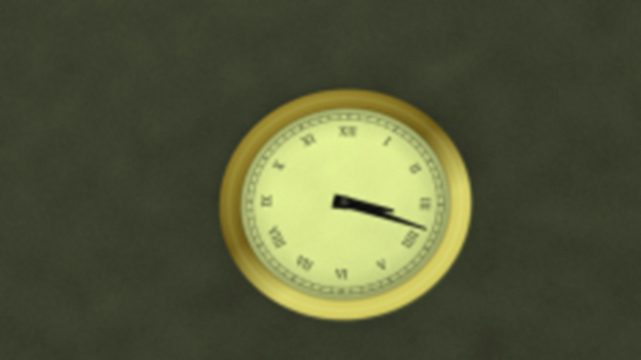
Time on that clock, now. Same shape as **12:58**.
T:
**3:18**
